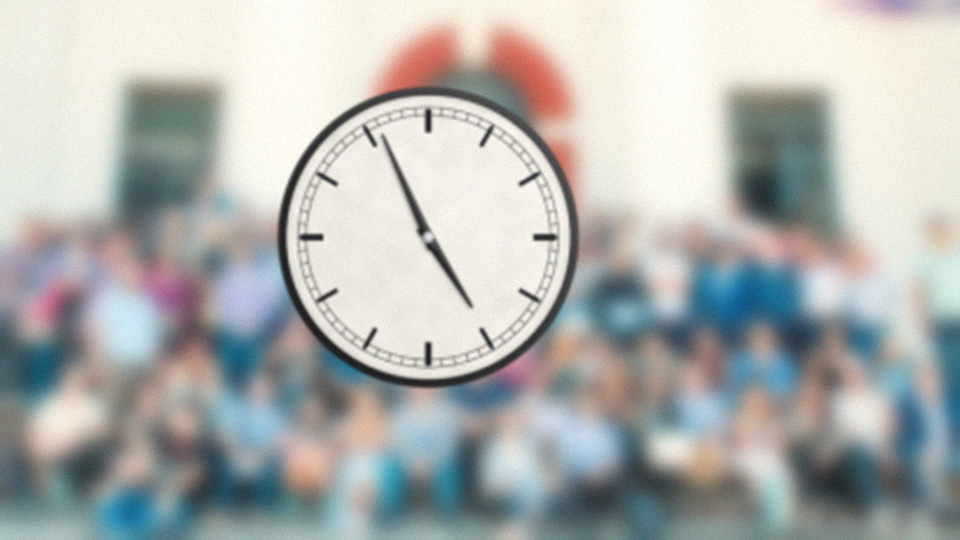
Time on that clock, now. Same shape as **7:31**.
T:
**4:56**
